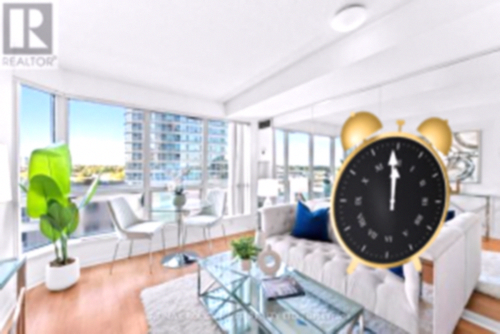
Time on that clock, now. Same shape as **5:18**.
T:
**11:59**
